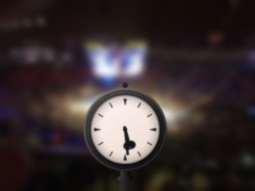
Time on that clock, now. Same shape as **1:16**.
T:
**5:29**
